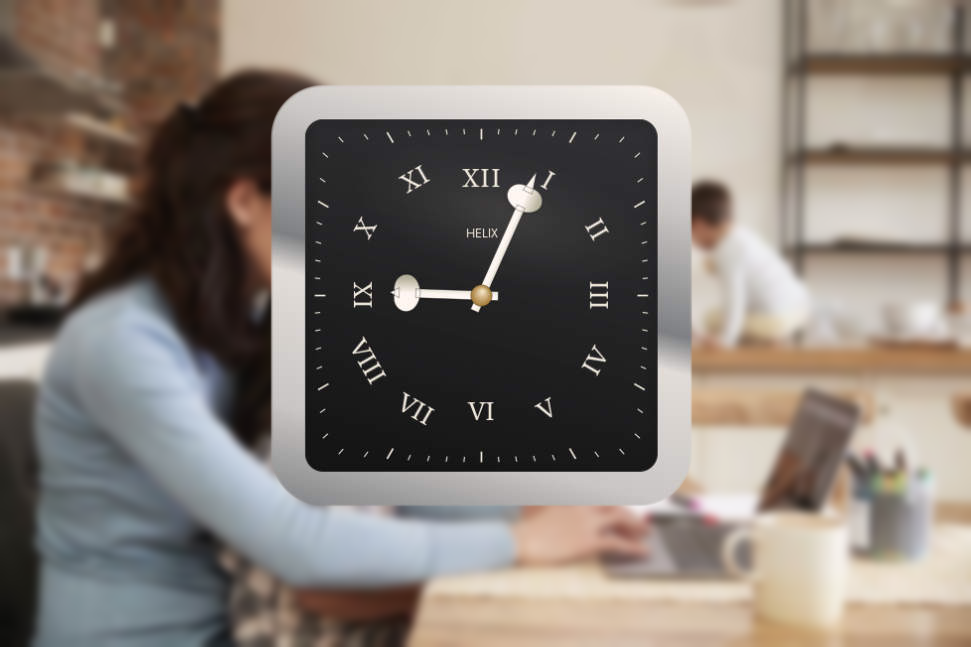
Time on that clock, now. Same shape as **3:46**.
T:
**9:04**
